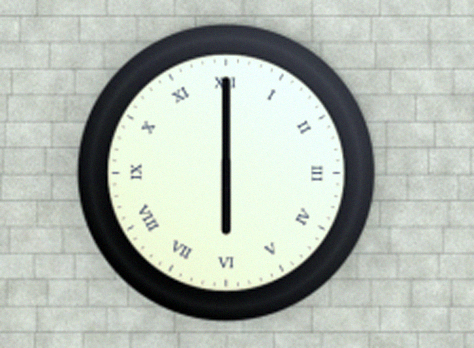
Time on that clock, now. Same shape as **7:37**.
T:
**6:00**
